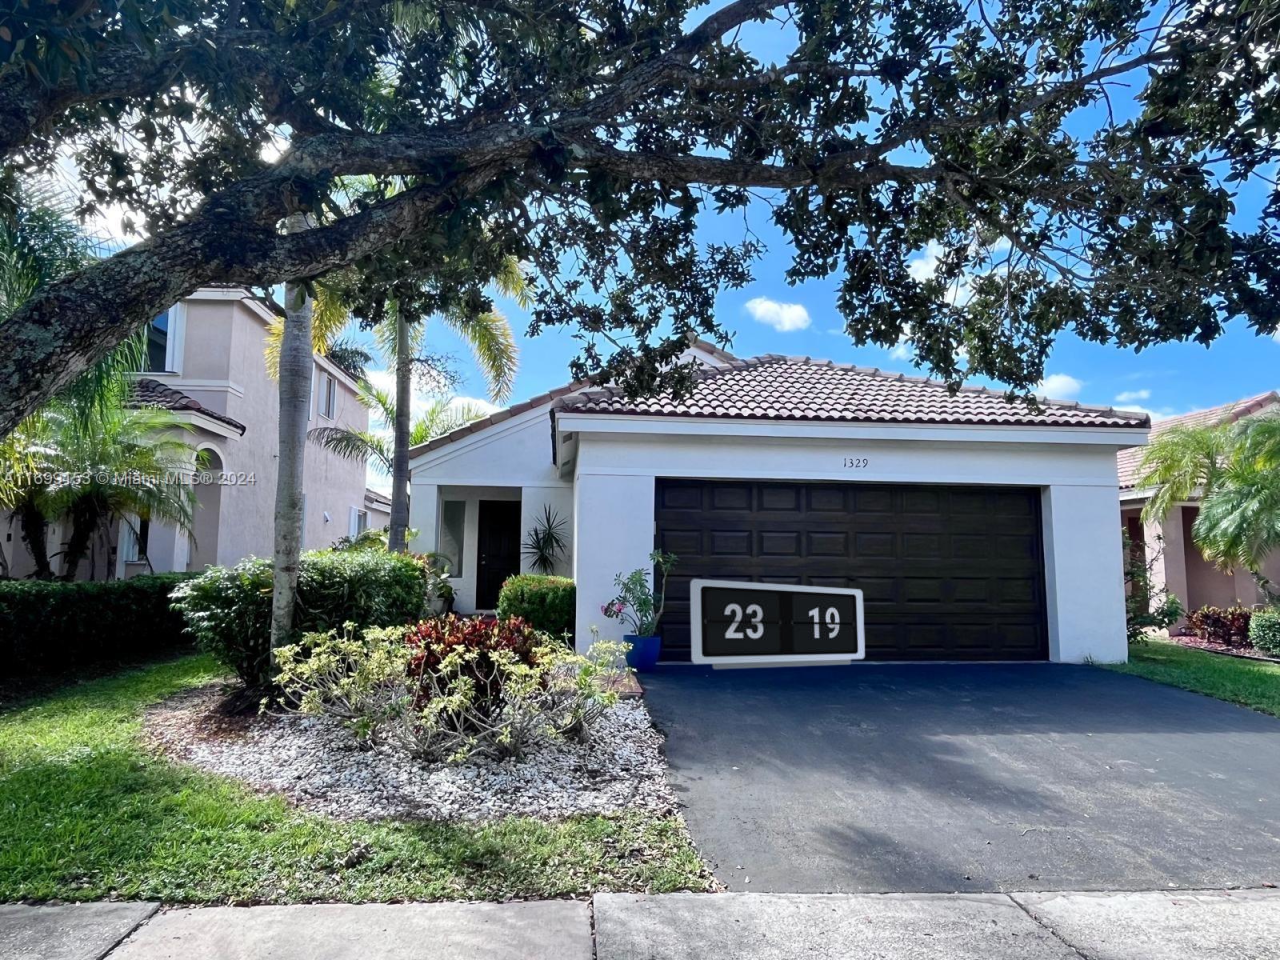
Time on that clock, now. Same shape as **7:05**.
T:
**23:19**
